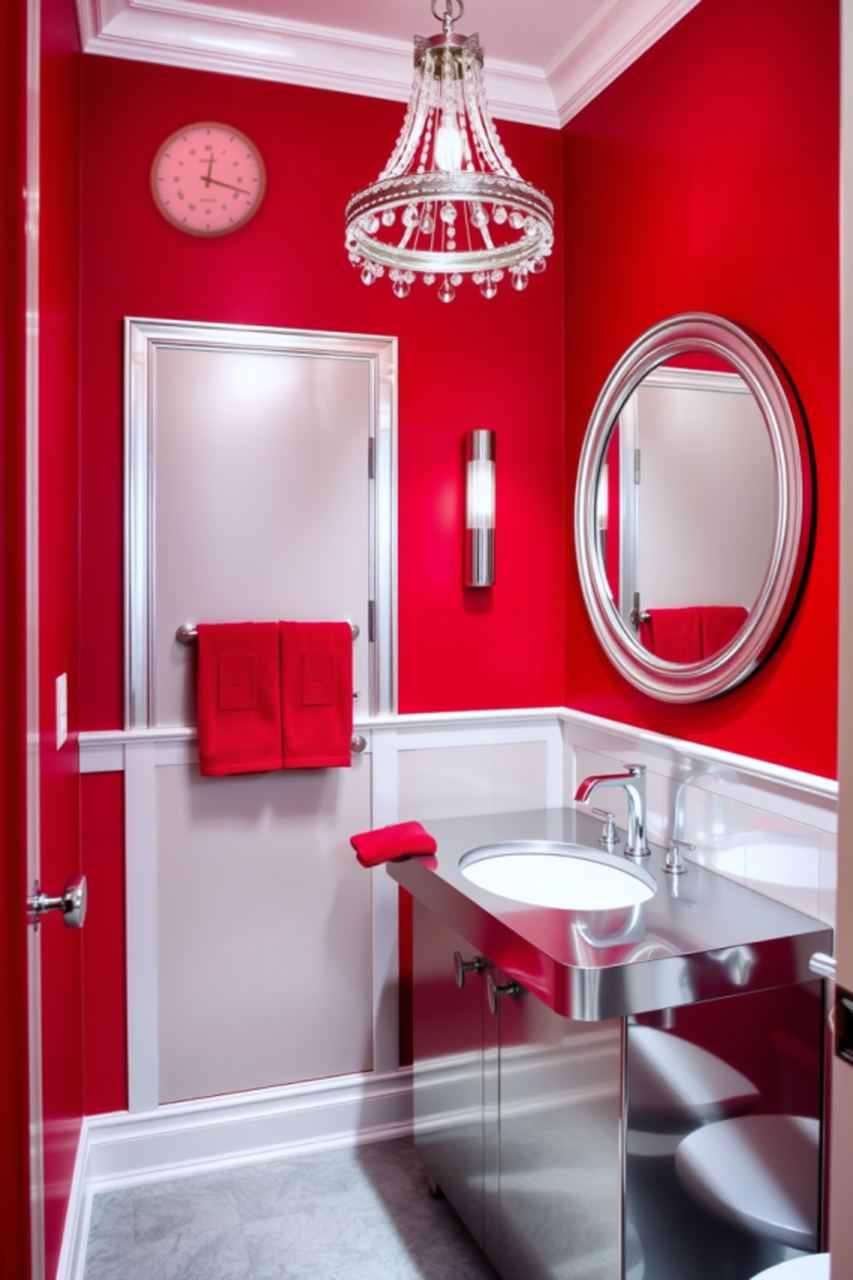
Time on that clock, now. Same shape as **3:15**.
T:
**12:18**
